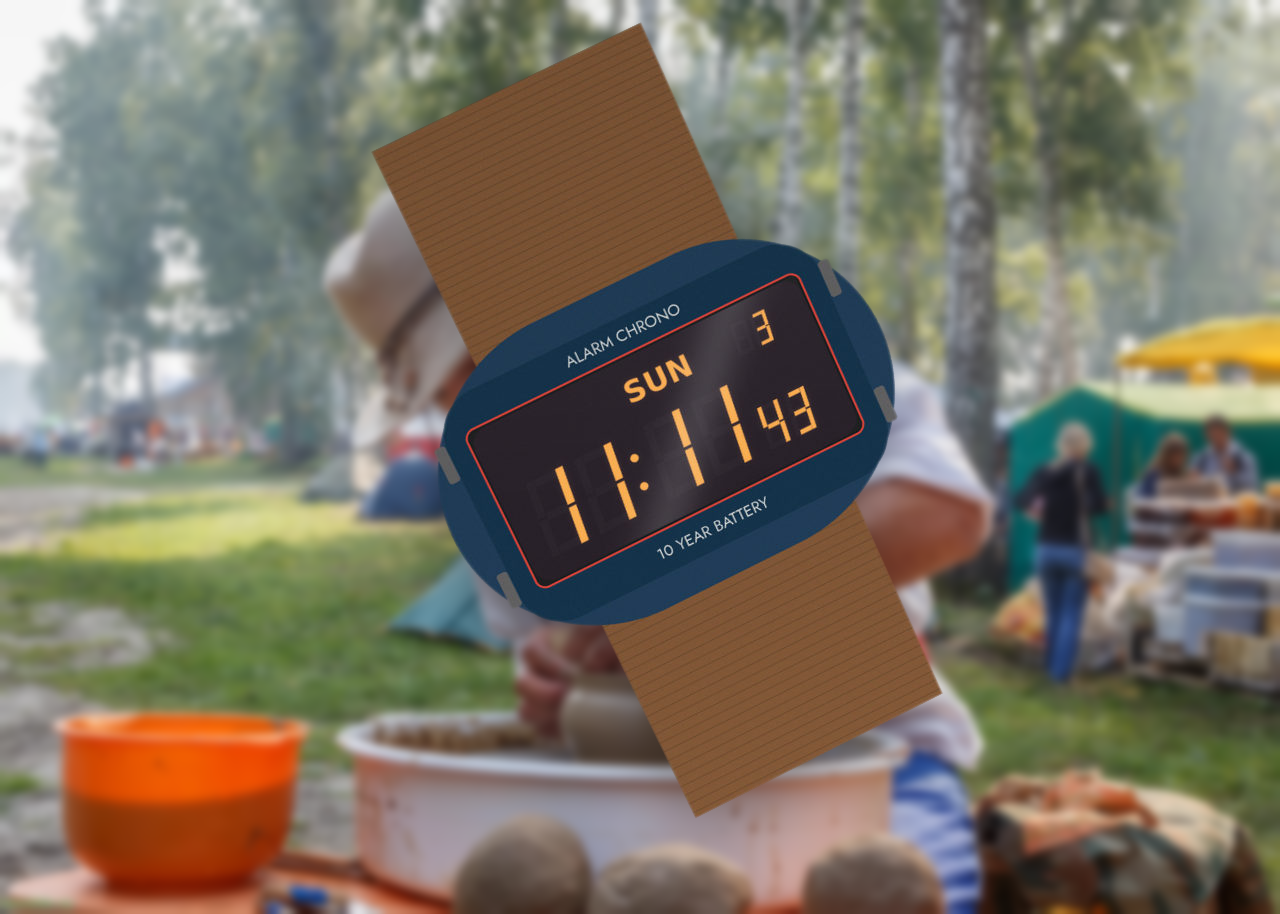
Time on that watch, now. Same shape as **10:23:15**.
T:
**11:11:43**
